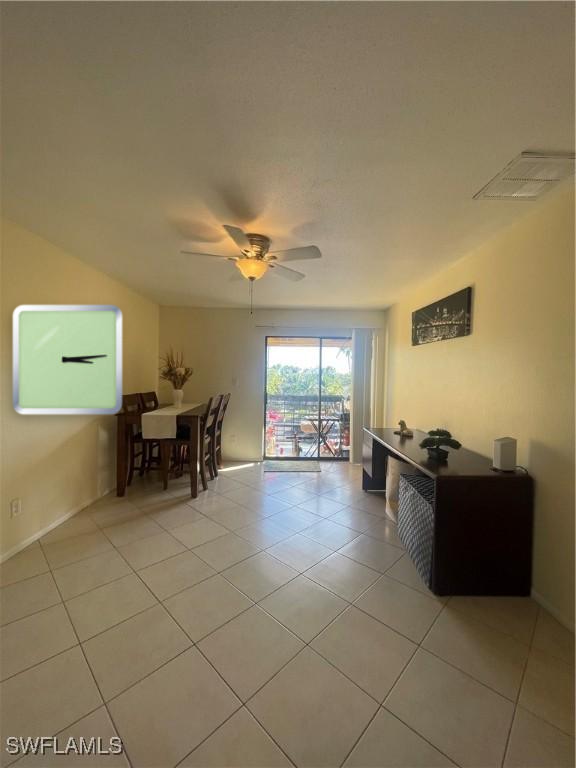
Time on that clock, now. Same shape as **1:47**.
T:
**3:14**
